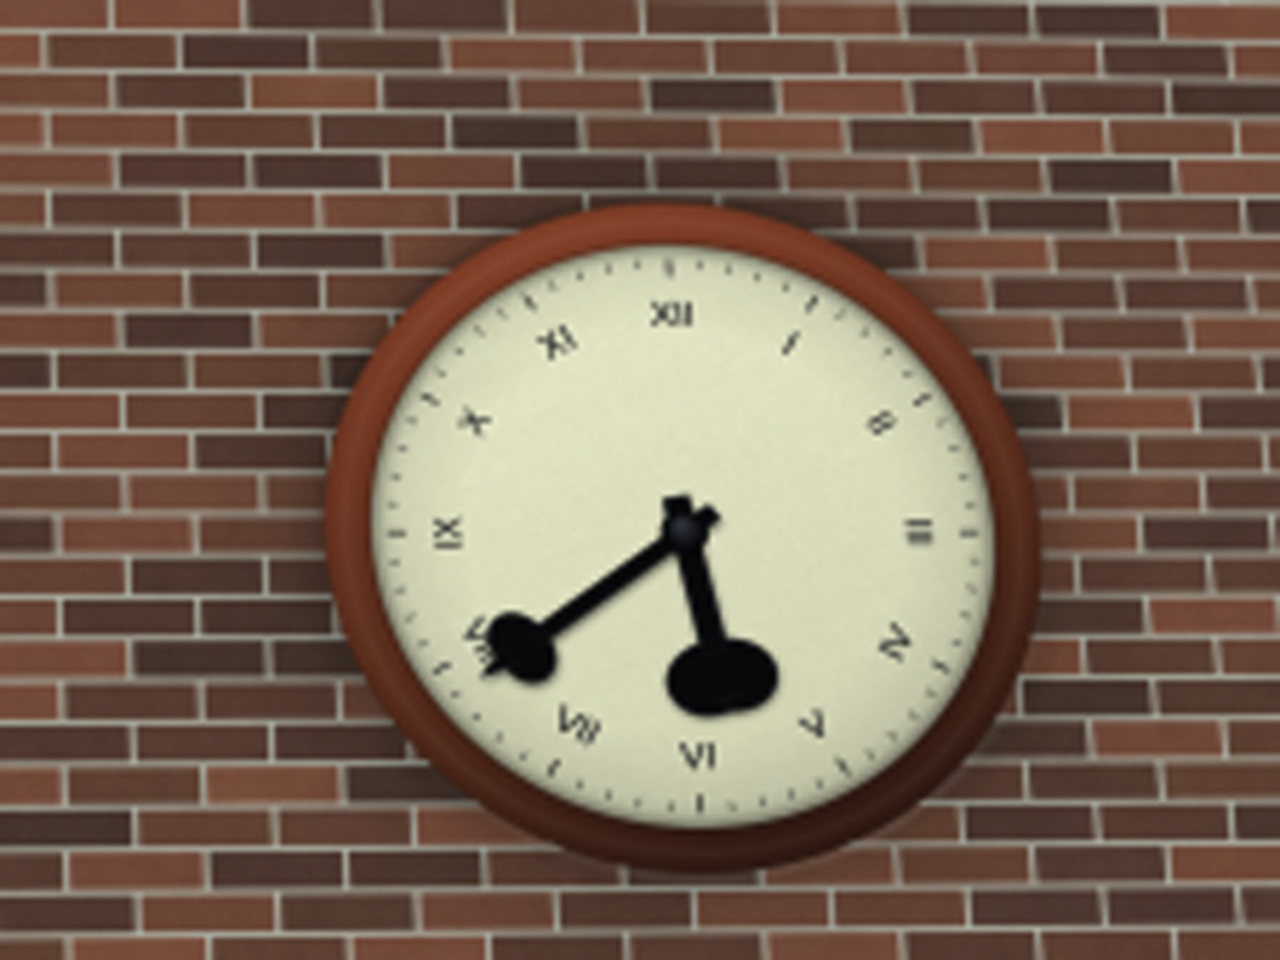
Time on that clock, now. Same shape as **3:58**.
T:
**5:39**
